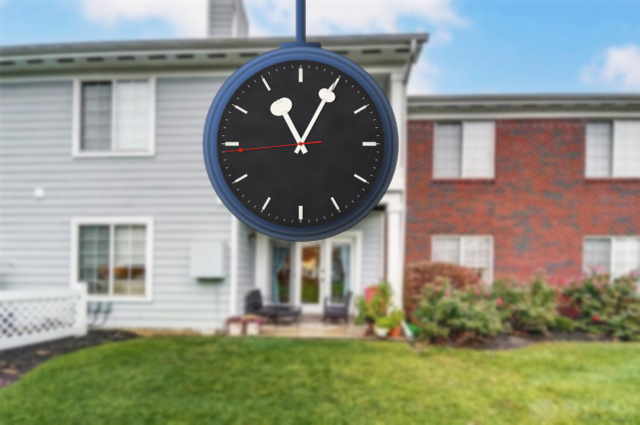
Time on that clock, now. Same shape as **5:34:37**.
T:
**11:04:44**
